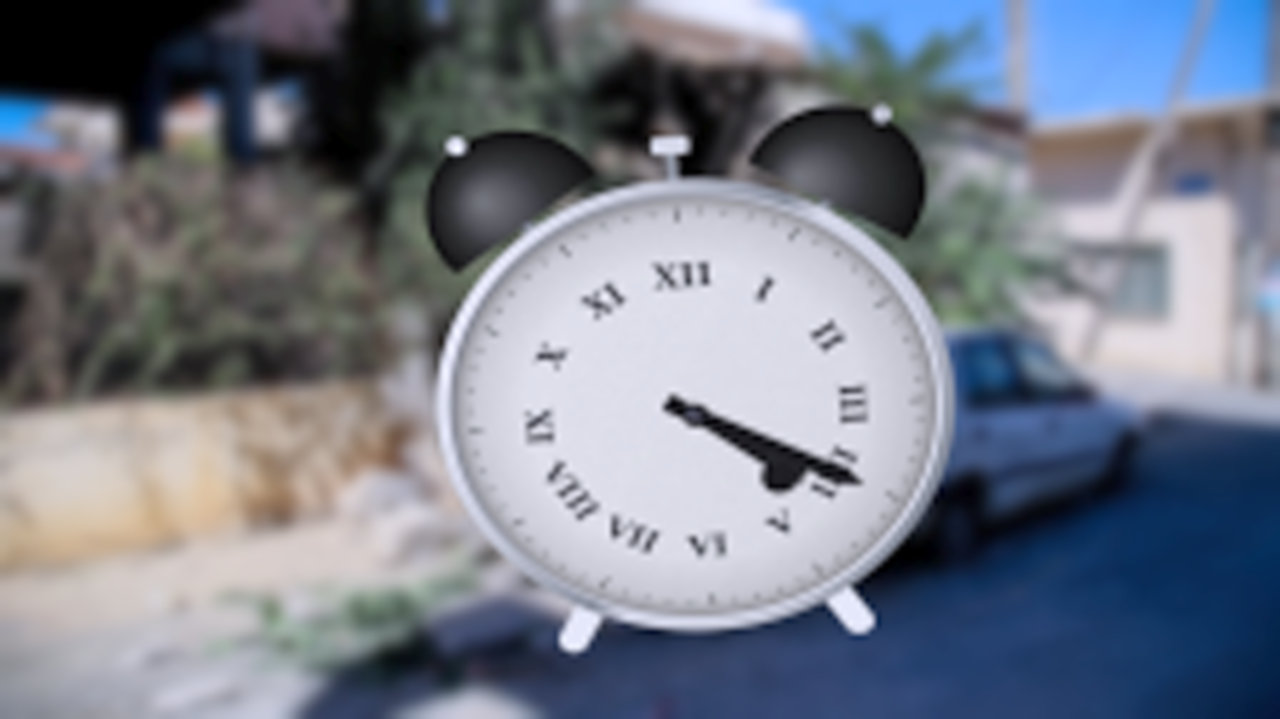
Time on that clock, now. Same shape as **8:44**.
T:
**4:20**
